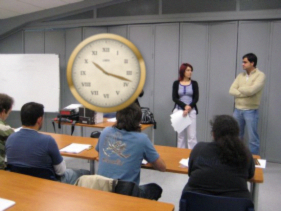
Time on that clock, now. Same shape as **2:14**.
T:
**10:18**
